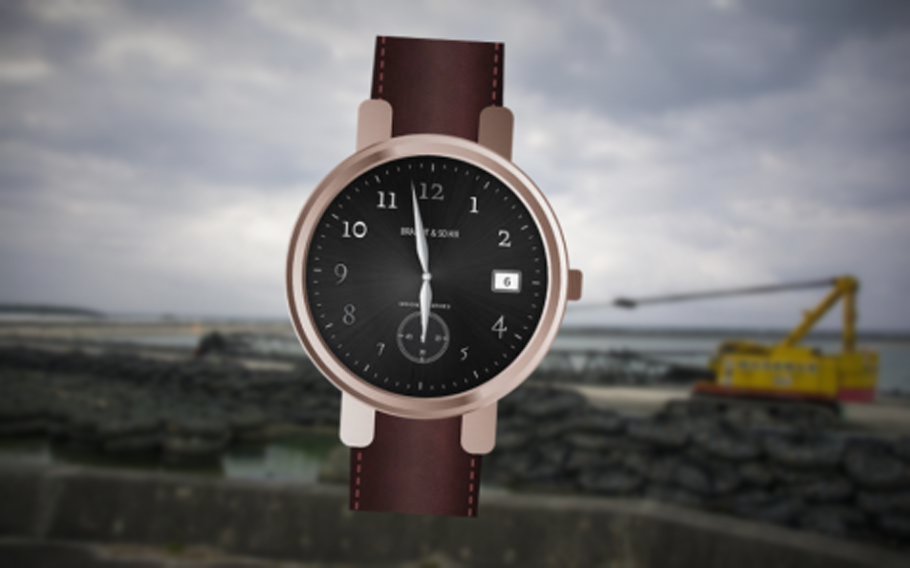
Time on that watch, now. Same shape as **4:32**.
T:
**5:58**
